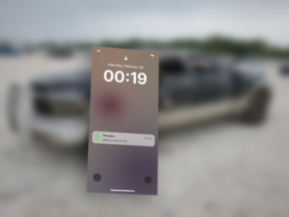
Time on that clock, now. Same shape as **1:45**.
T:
**0:19**
